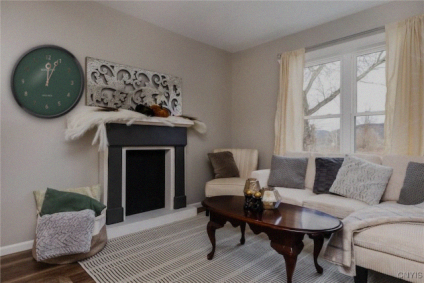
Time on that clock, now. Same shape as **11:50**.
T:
**12:04**
